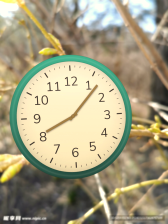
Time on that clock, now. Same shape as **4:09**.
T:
**8:07**
